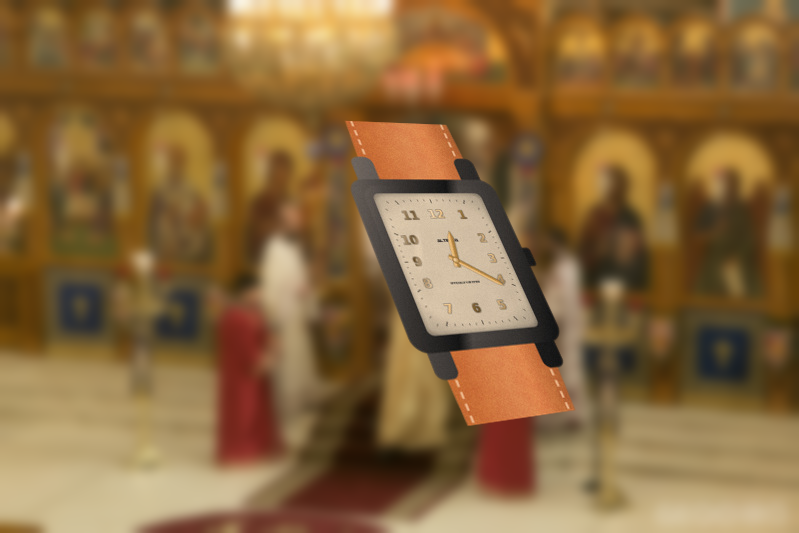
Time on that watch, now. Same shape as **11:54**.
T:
**12:21**
